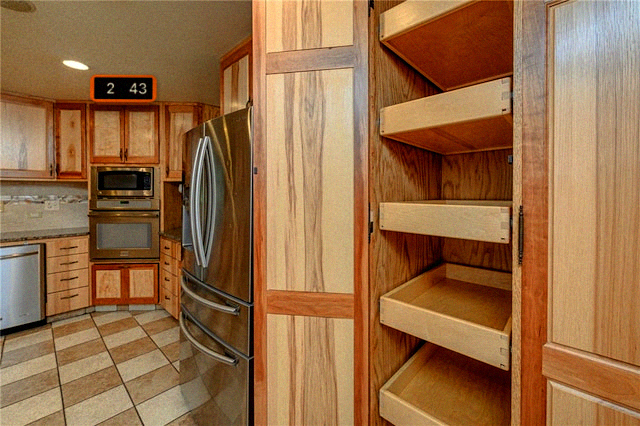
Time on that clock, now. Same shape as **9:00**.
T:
**2:43**
